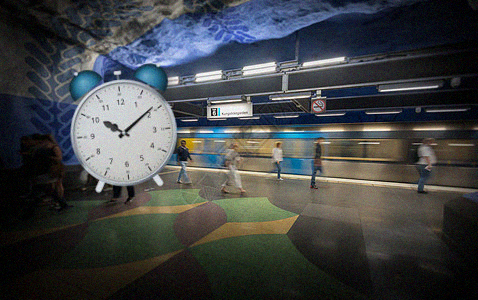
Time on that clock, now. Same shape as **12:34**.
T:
**10:09**
